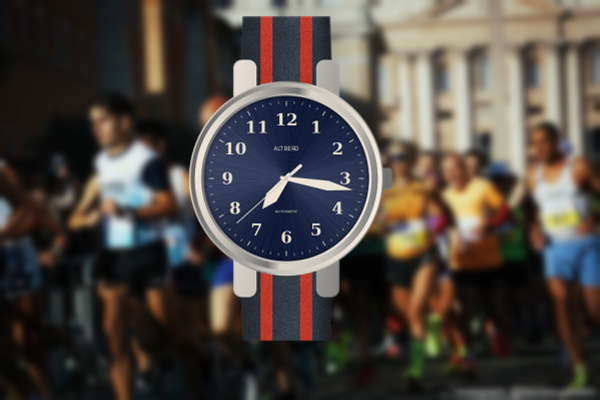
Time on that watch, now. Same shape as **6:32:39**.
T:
**7:16:38**
